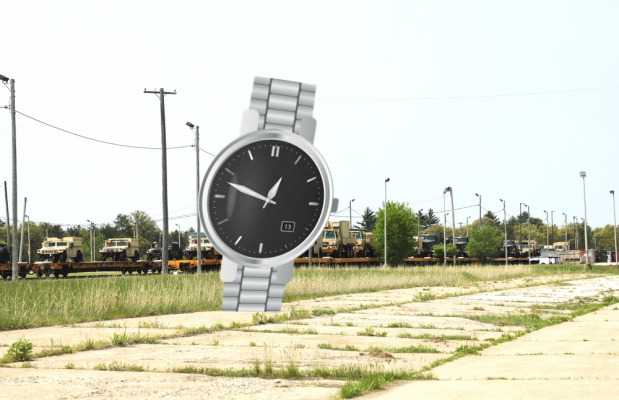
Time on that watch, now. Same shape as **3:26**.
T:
**12:48**
